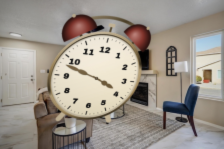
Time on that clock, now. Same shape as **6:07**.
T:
**3:48**
